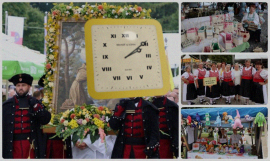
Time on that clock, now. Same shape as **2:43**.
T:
**2:09**
